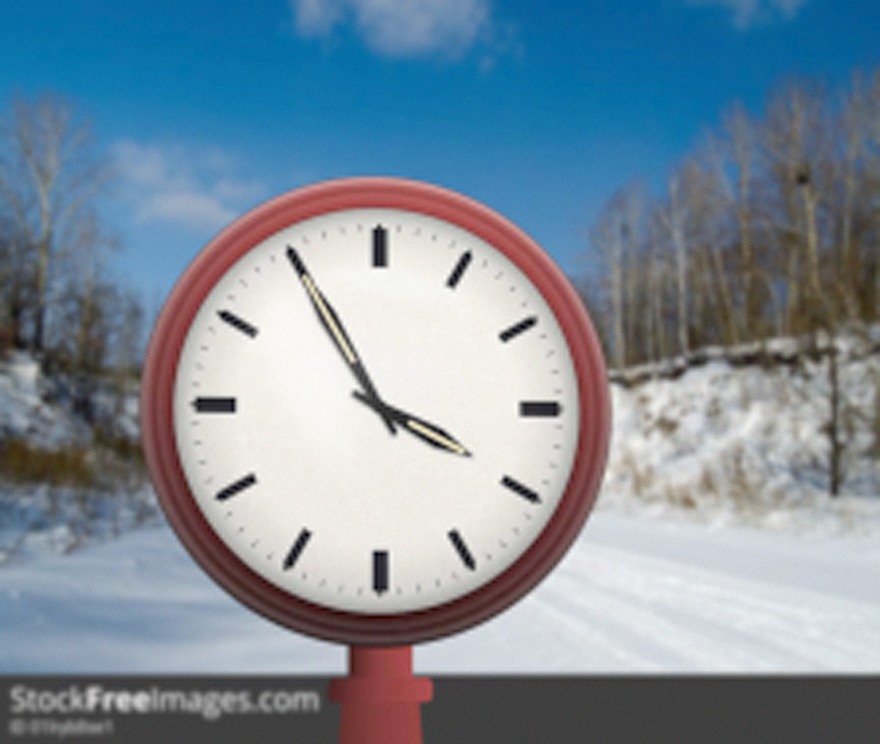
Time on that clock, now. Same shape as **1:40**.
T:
**3:55**
